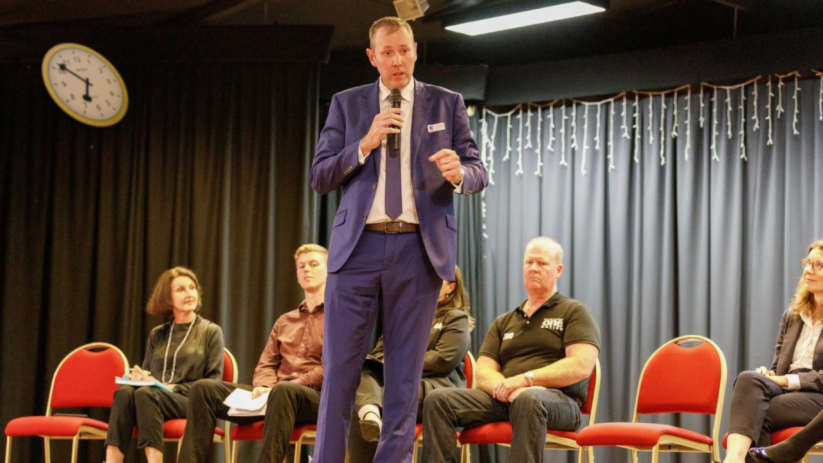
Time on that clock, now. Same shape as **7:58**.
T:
**6:52**
